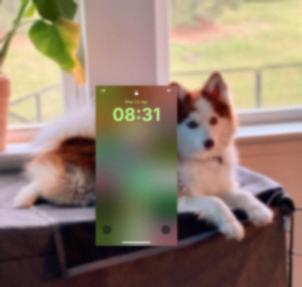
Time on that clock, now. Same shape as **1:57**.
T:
**8:31**
